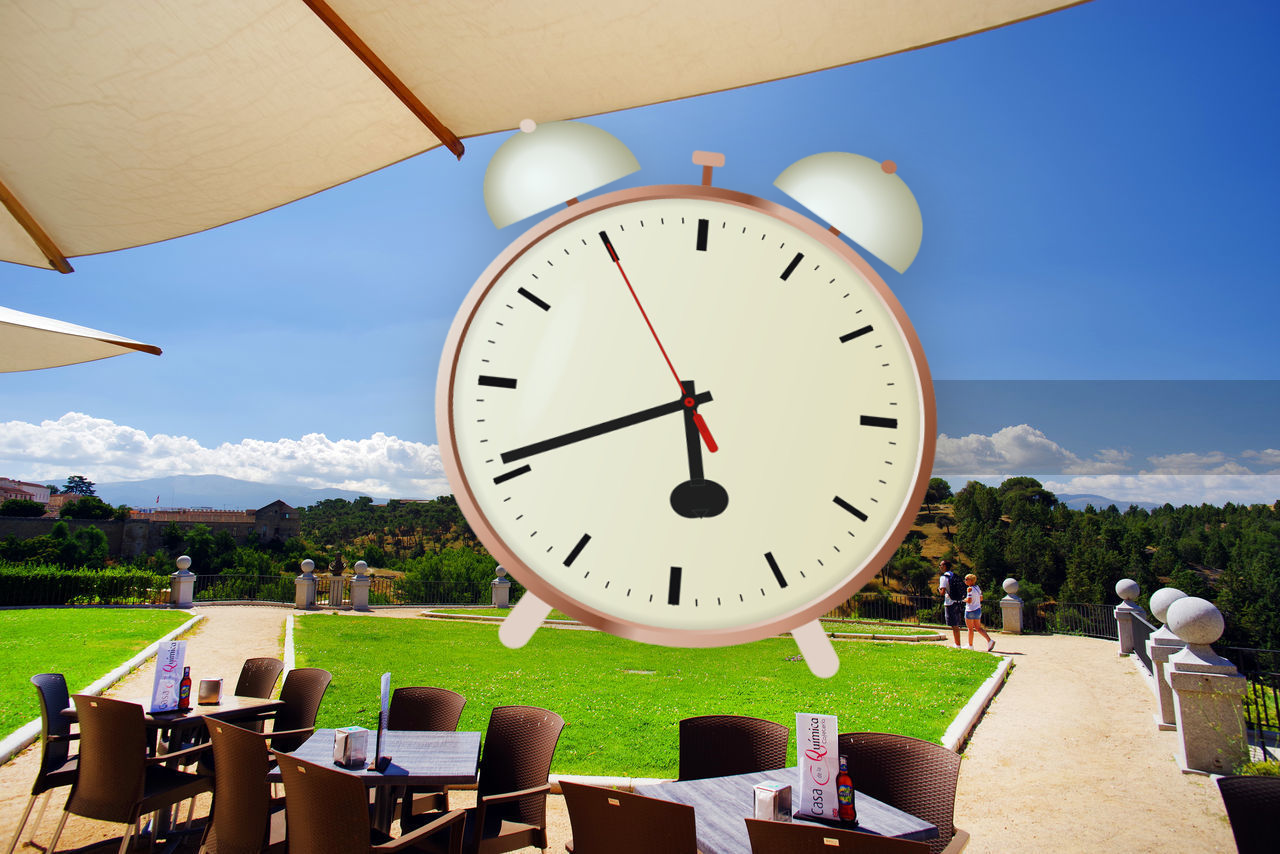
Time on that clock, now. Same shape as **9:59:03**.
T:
**5:40:55**
